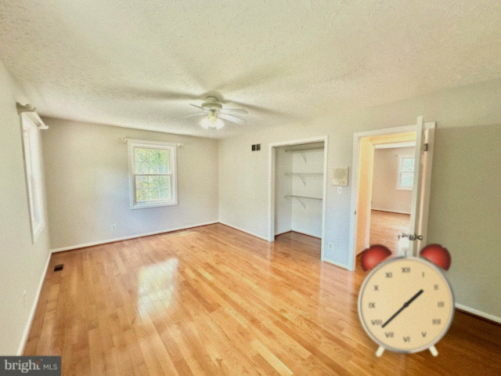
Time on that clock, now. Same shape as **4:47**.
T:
**1:38**
